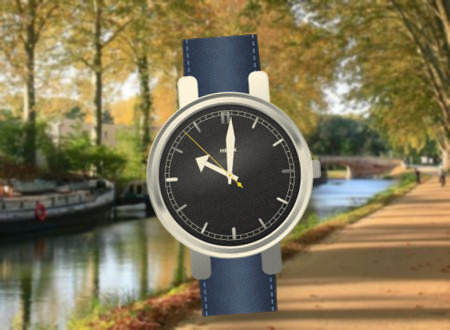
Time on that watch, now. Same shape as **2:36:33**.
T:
**10:00:53**
